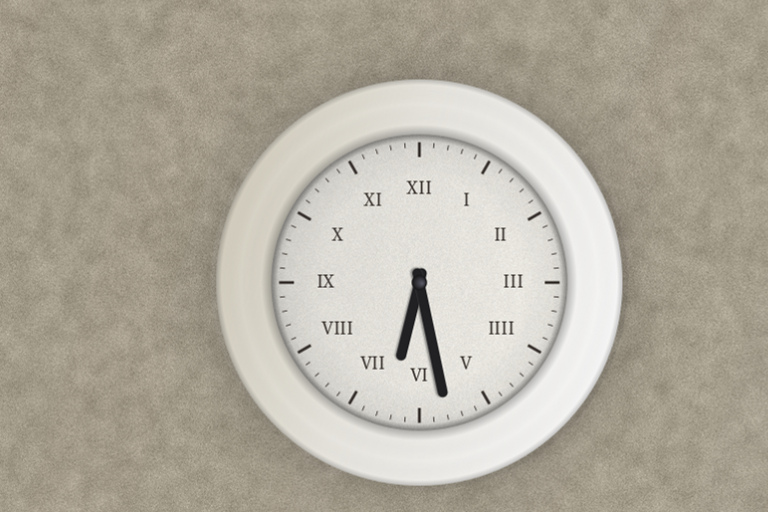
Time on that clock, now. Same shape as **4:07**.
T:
**6:28**
